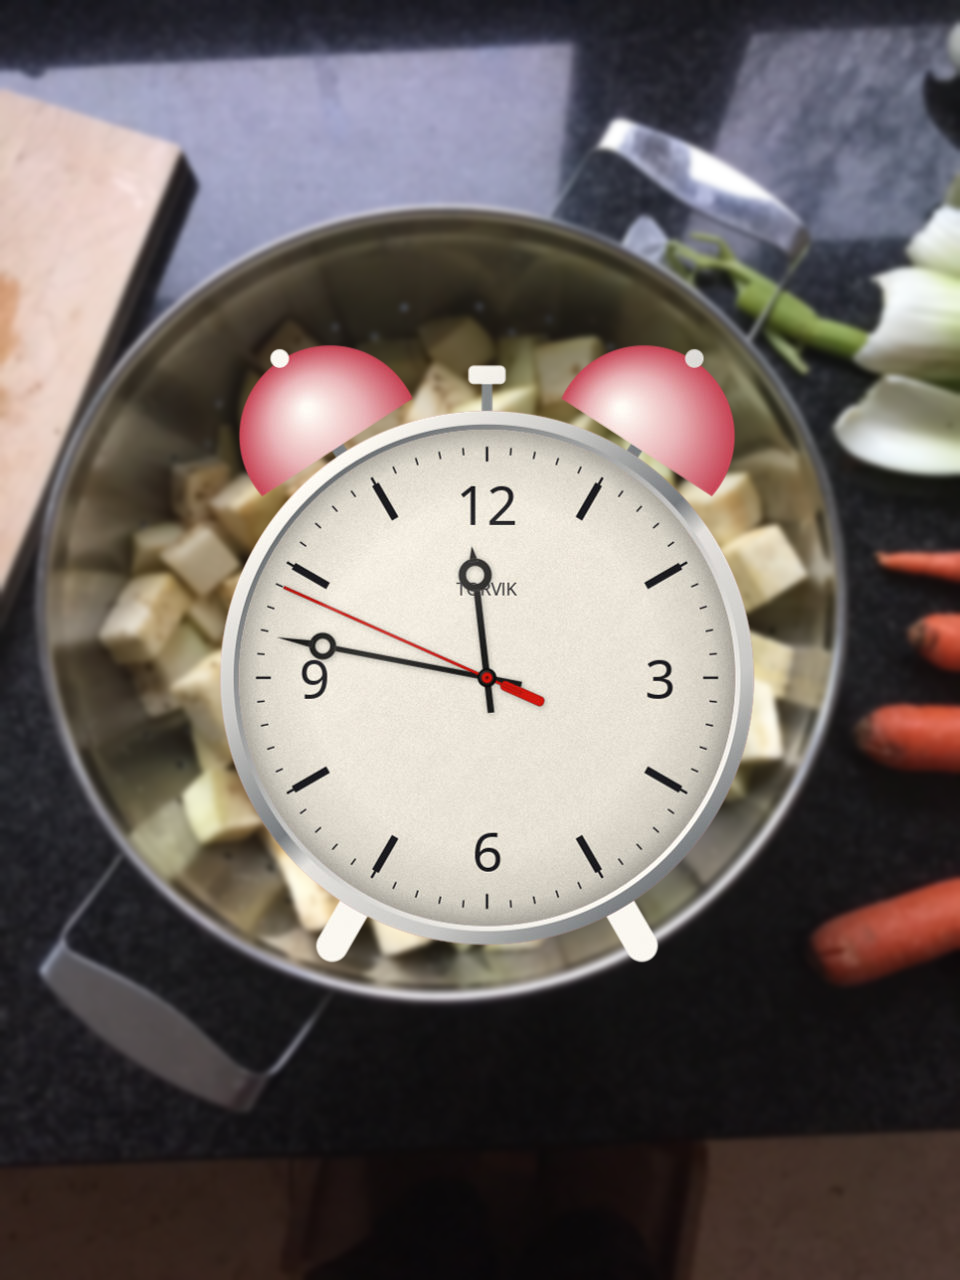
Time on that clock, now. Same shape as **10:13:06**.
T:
**11:46:49**
